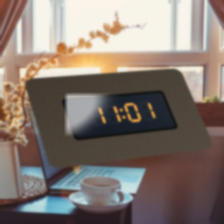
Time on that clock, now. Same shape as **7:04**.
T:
**11:01**
